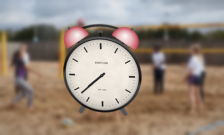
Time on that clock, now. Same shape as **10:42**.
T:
**7:38**
